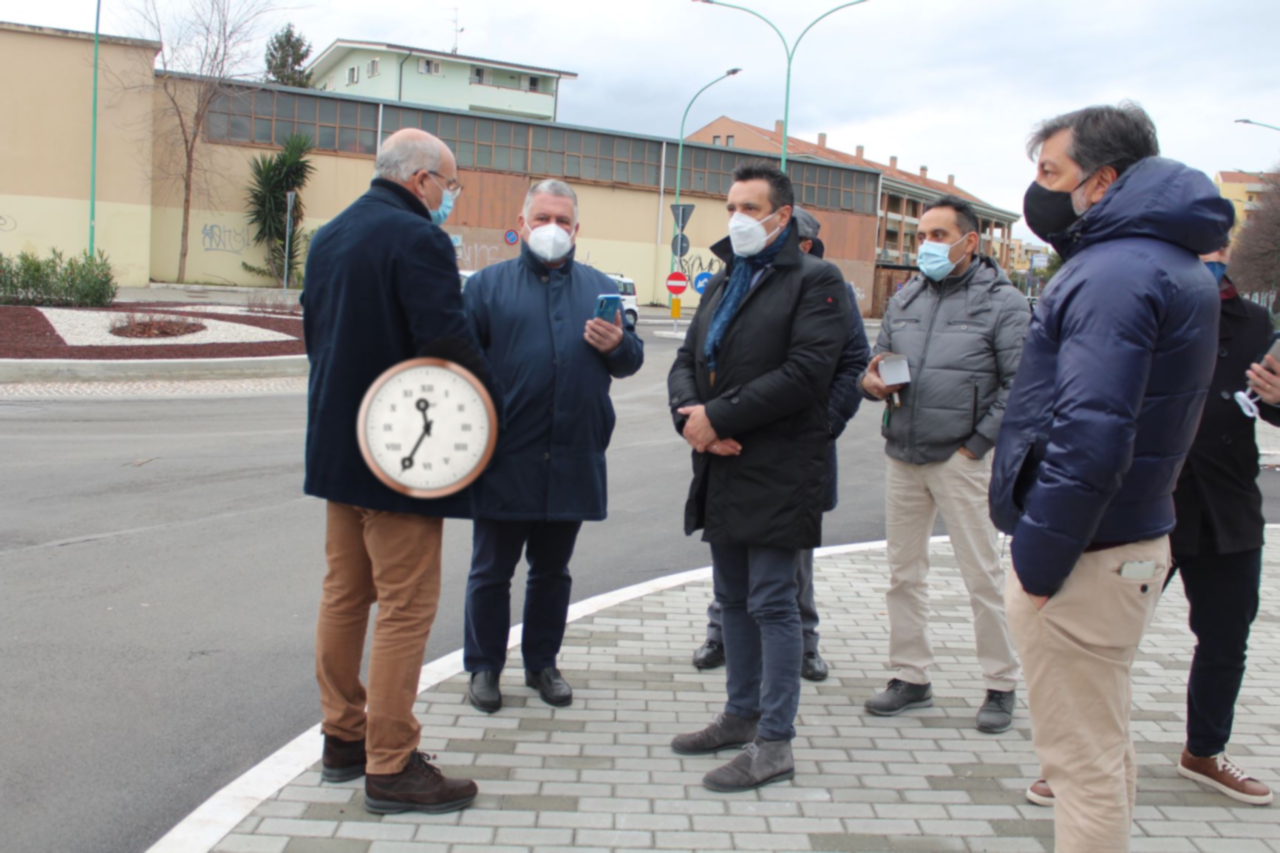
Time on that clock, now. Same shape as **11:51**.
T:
**11:35**
